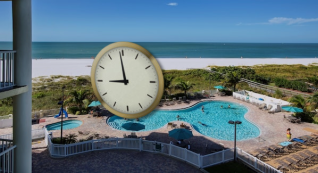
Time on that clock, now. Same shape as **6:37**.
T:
**8:59**
